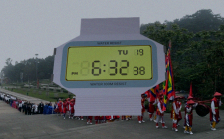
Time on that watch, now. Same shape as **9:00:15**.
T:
**6:32:38**
